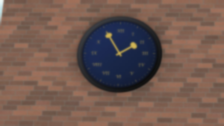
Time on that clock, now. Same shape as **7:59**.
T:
**1:55**
